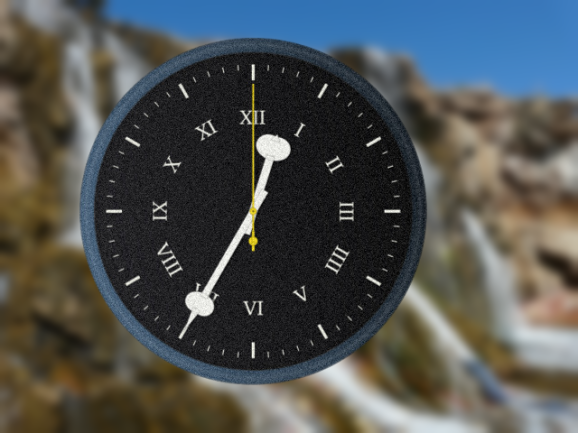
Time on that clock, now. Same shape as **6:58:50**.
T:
**12:35:00**
